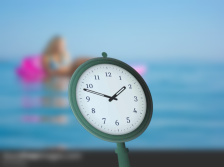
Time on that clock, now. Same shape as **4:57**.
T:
**1:48**
